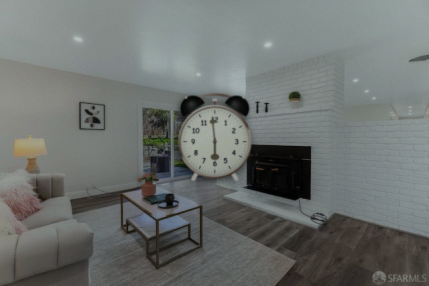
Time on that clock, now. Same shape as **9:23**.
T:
**5:59**
